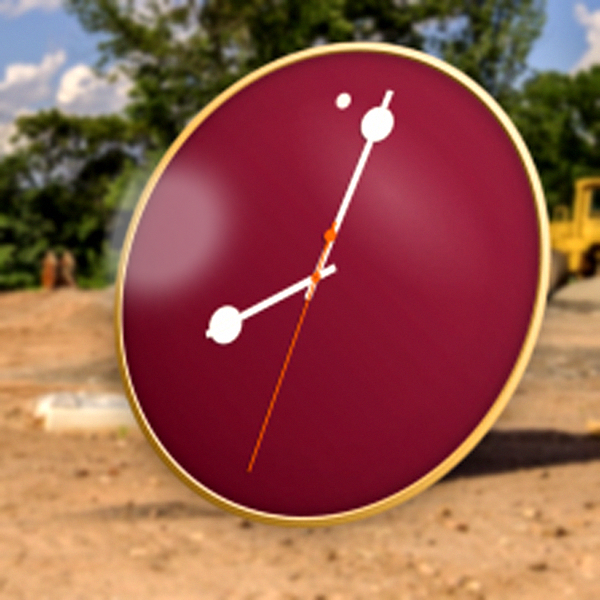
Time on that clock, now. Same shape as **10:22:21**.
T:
**8:02:32**
